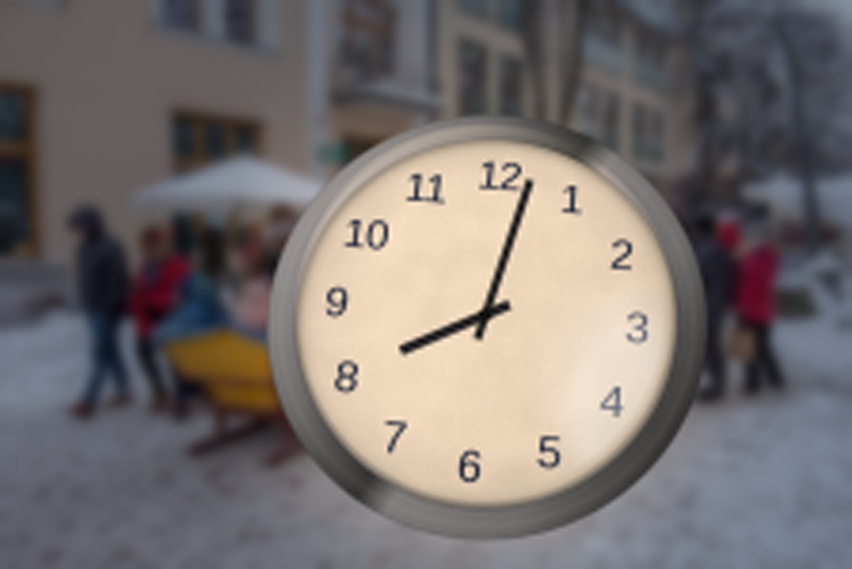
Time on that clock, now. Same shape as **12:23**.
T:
**8:02**
